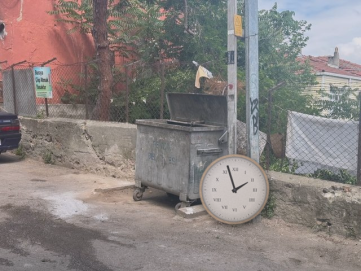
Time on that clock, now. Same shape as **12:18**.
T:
**1:57**
